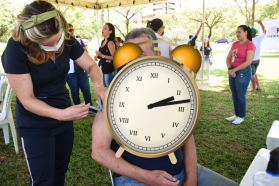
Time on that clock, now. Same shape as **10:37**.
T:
**2:13**
